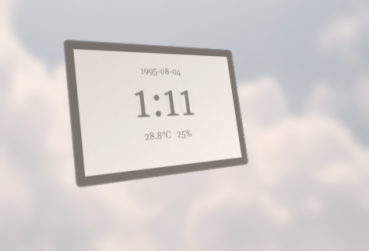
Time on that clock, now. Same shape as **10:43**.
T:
**1:11**
